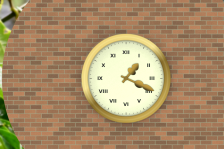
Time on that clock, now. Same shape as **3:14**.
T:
**1:19**
